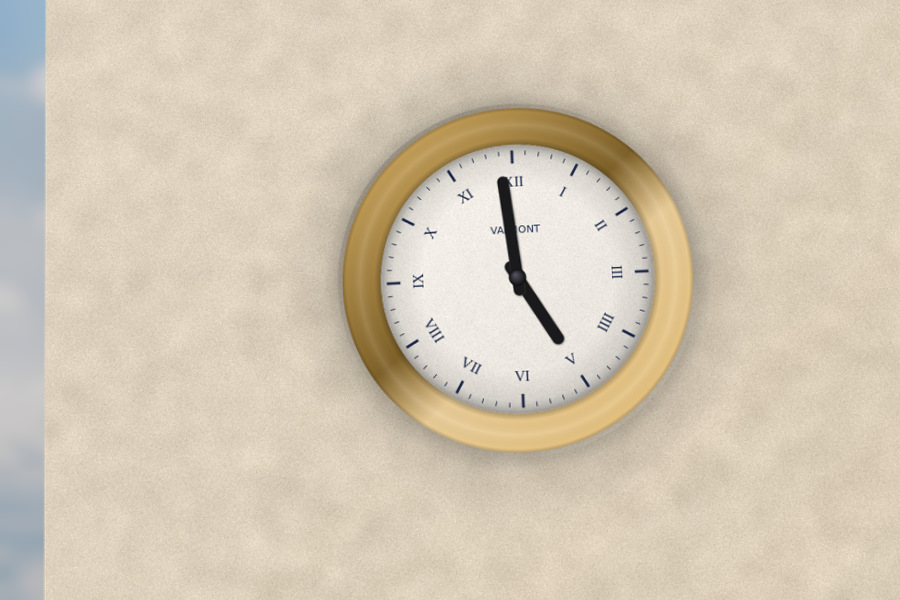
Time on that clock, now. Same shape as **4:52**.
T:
**4:59**
